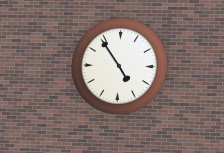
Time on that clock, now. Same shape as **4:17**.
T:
**4:54**
